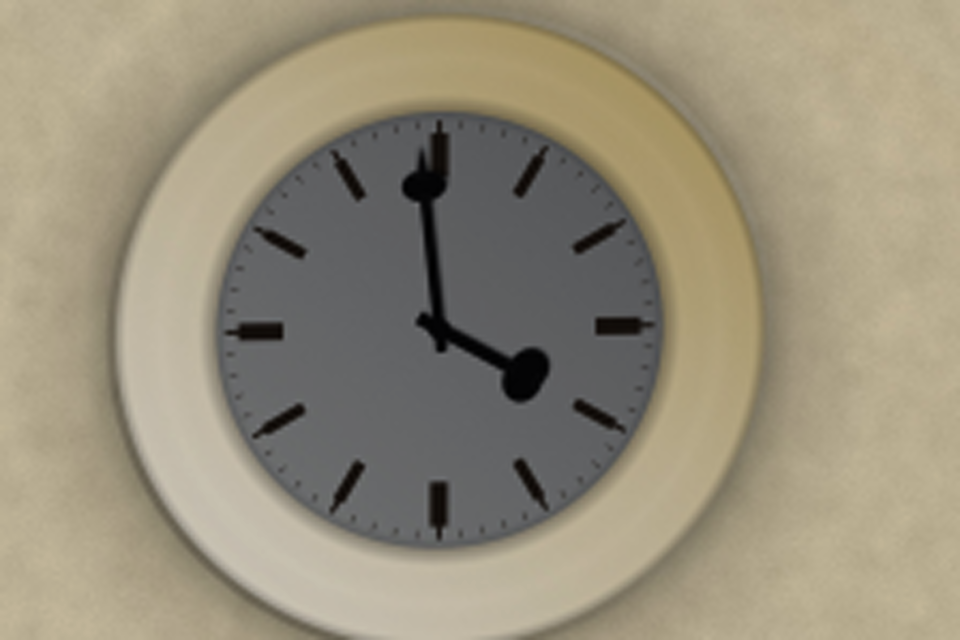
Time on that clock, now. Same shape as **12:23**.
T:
**3:59**
